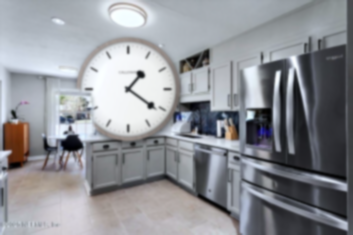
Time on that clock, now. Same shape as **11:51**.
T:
**1:21**
